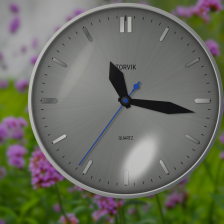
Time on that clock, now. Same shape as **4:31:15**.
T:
**11:16:36**
